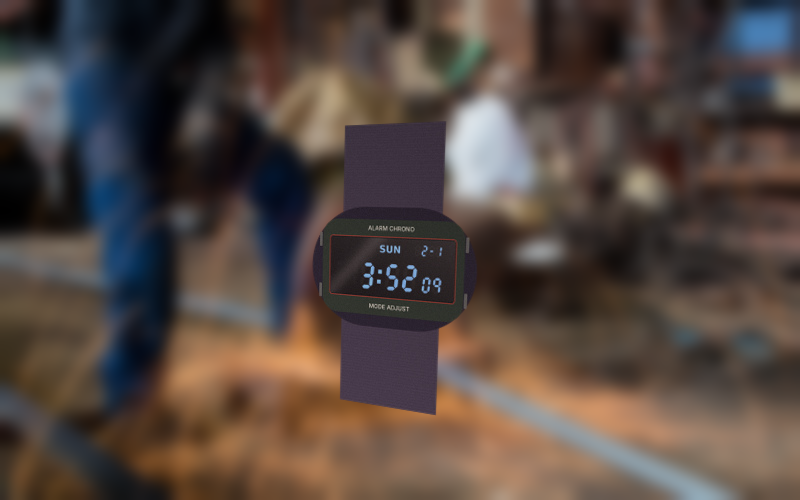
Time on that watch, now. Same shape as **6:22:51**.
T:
**3:52:09**
